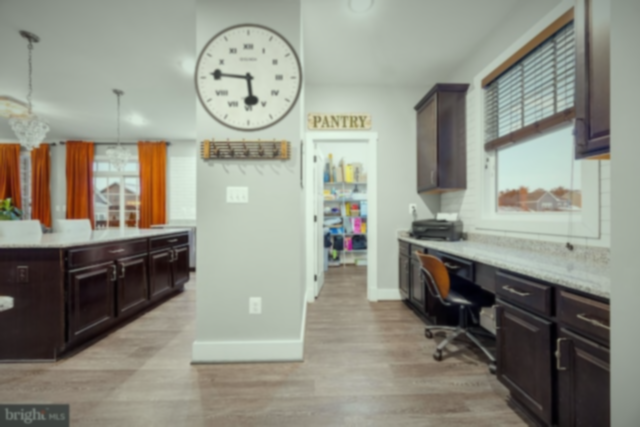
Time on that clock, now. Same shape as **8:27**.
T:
**5:46**
